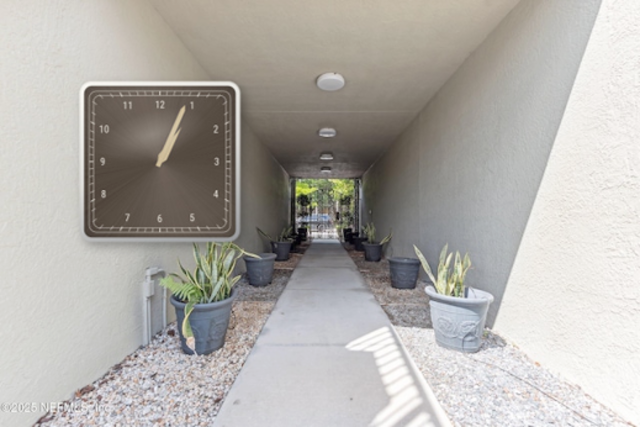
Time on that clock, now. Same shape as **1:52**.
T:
**1:04**
